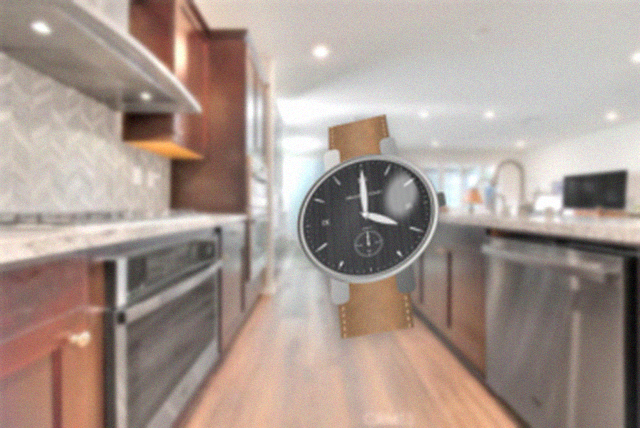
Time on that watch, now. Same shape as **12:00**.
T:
**4:00**
